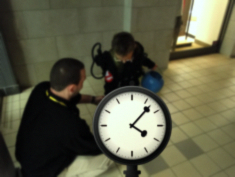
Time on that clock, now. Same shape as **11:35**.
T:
**4:07**
